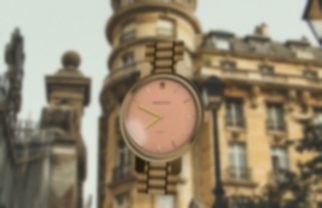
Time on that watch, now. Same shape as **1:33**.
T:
**7:49**
